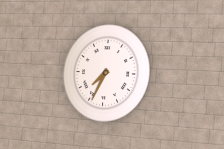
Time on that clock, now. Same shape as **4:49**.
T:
**7:34**
